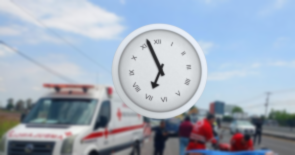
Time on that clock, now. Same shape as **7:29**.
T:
**6:57**
